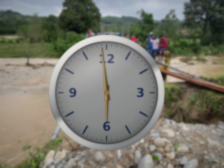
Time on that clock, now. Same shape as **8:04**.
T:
**5:59**
